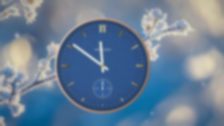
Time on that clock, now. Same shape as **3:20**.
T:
**11:51**
